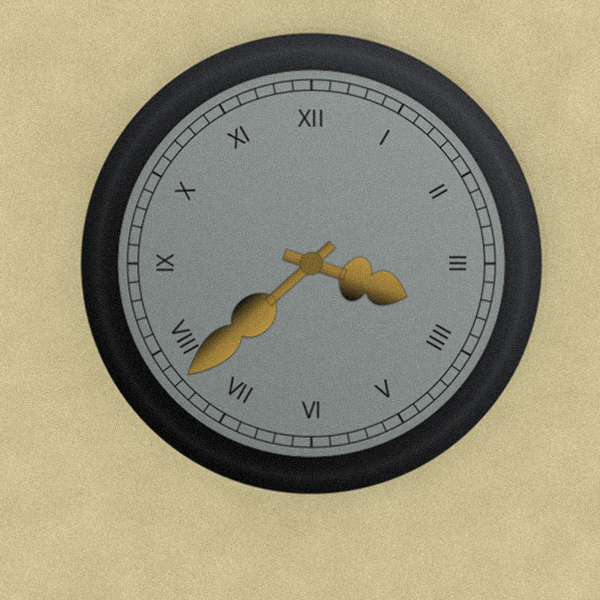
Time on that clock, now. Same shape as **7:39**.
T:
**3:38**
